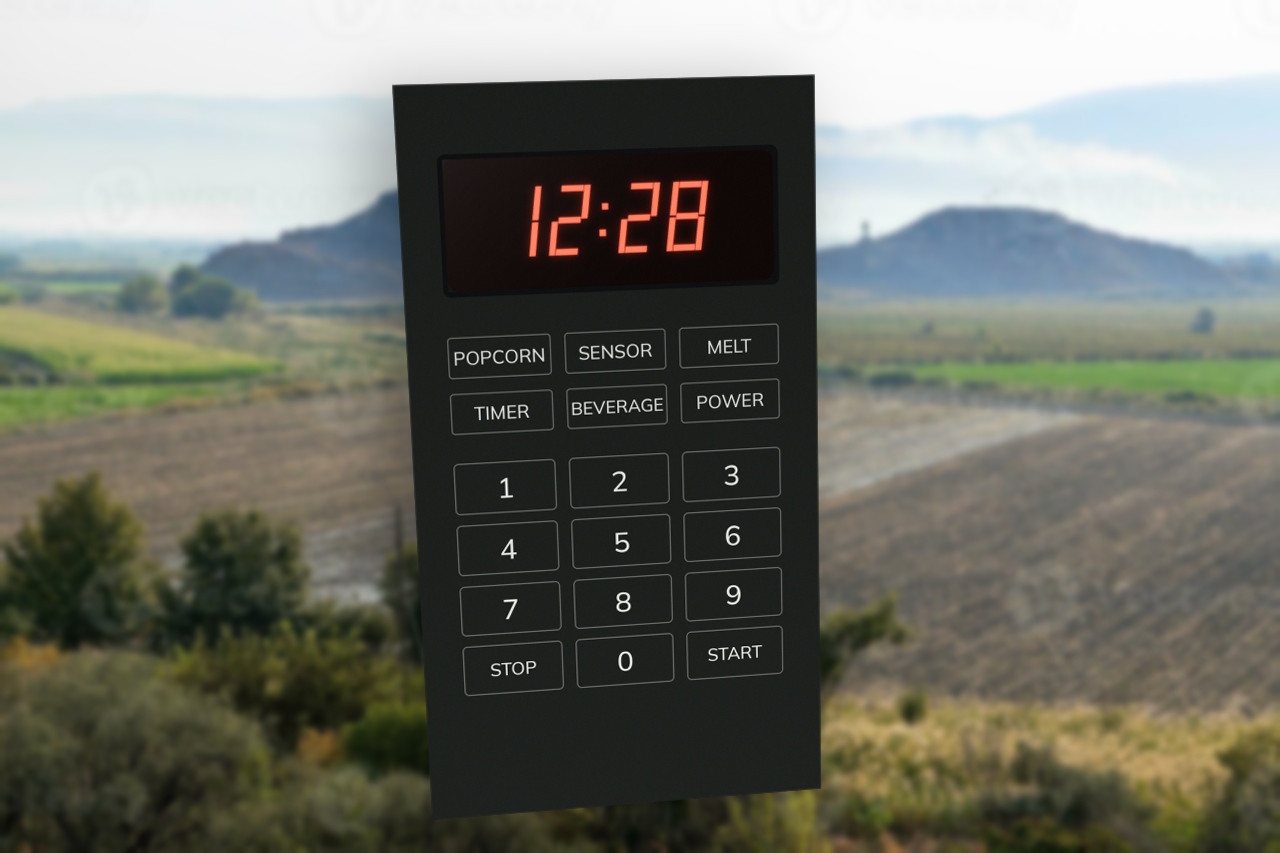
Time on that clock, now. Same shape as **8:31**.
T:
**12:28**
